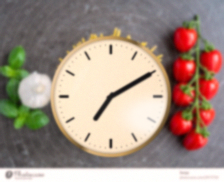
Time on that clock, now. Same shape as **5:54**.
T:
**7:10**
